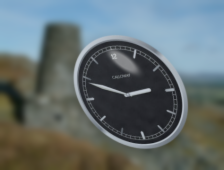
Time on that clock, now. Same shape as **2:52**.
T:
**2:49**
